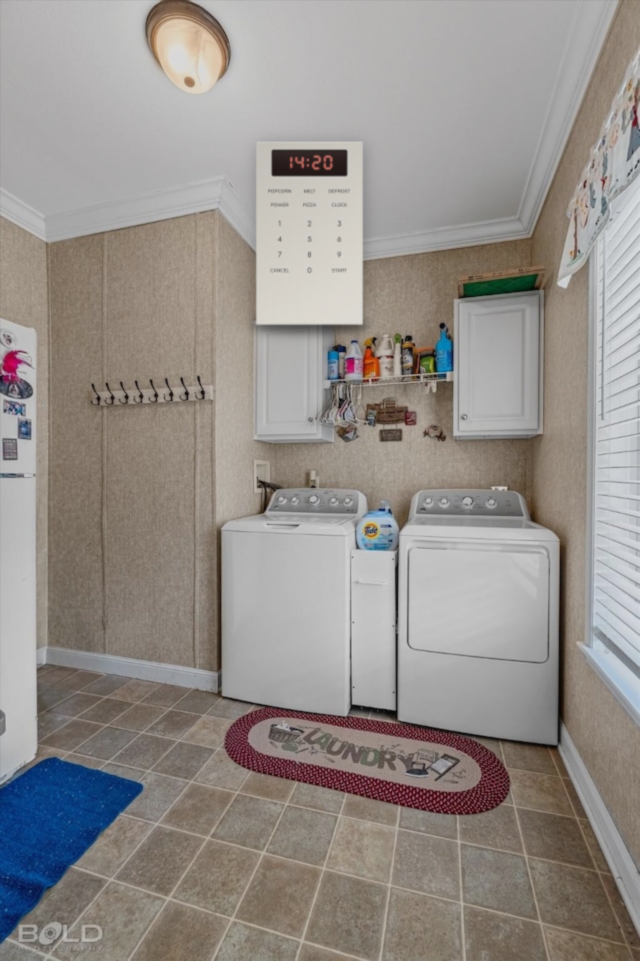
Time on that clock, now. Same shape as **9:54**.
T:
**14:20**
